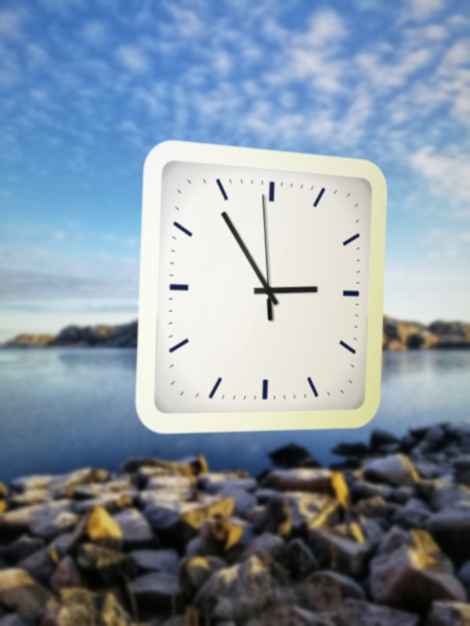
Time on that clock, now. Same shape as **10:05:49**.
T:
**2:53:59**
